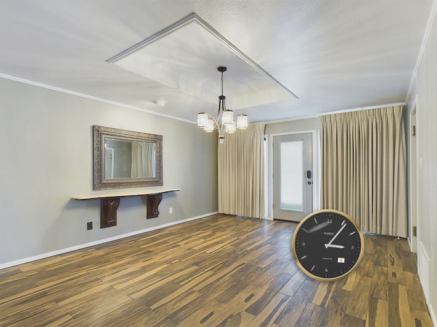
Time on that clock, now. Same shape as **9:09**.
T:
**3:06**
